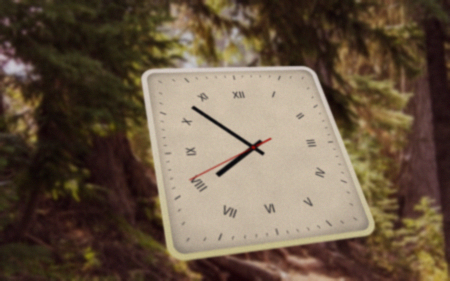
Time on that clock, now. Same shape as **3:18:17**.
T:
**7:52:41**
